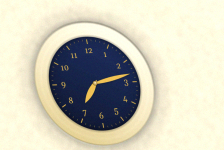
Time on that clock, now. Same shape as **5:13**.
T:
**7:13**
